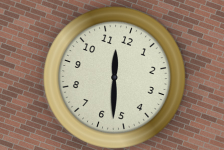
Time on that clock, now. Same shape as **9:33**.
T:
**11:27**
